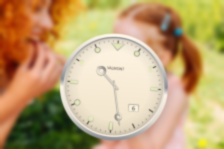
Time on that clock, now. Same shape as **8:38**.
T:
**10:28**
